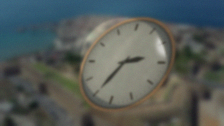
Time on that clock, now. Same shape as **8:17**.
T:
**2:35**
